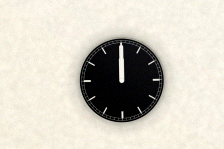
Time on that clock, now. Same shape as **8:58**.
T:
**12:00**
